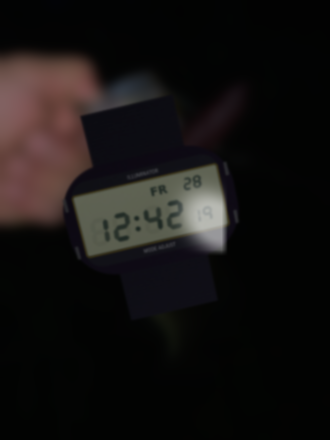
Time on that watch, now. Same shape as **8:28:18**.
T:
**12:42:19**
